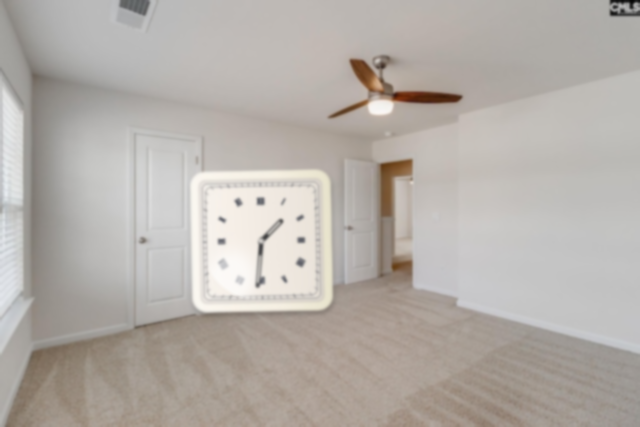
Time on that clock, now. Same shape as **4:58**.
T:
**1:31**
